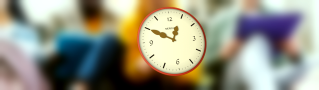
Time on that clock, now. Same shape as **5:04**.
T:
**12:50**
